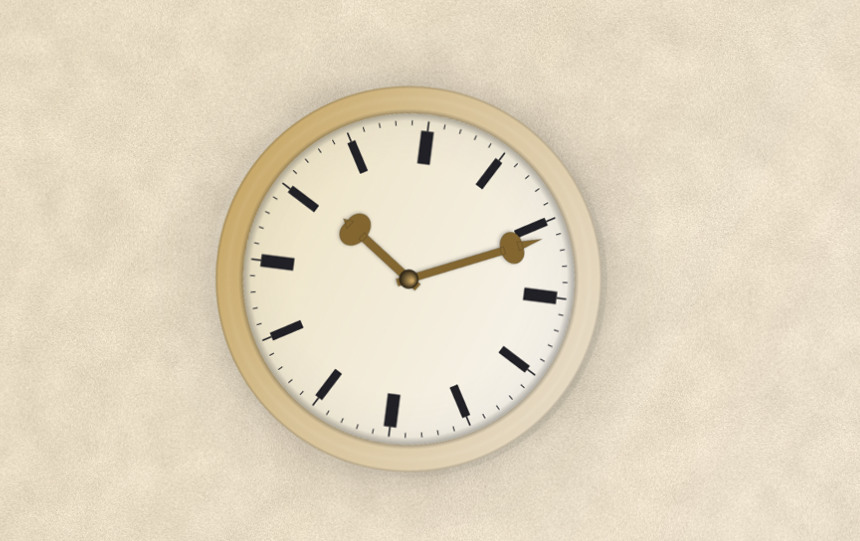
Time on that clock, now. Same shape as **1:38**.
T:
**10:11**
